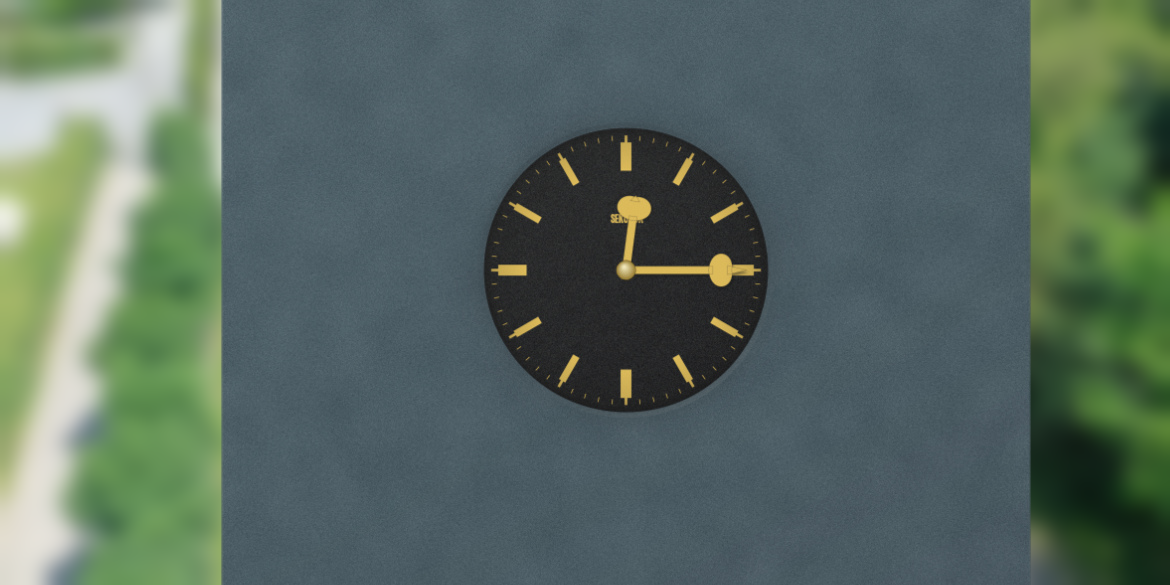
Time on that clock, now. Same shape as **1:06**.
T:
**12:15**
